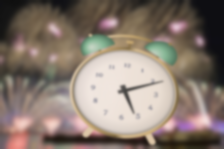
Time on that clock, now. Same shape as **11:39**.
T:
**5:11**
